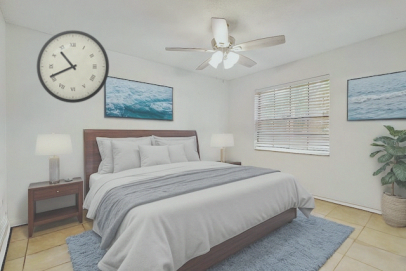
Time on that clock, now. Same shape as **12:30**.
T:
**10:41**
